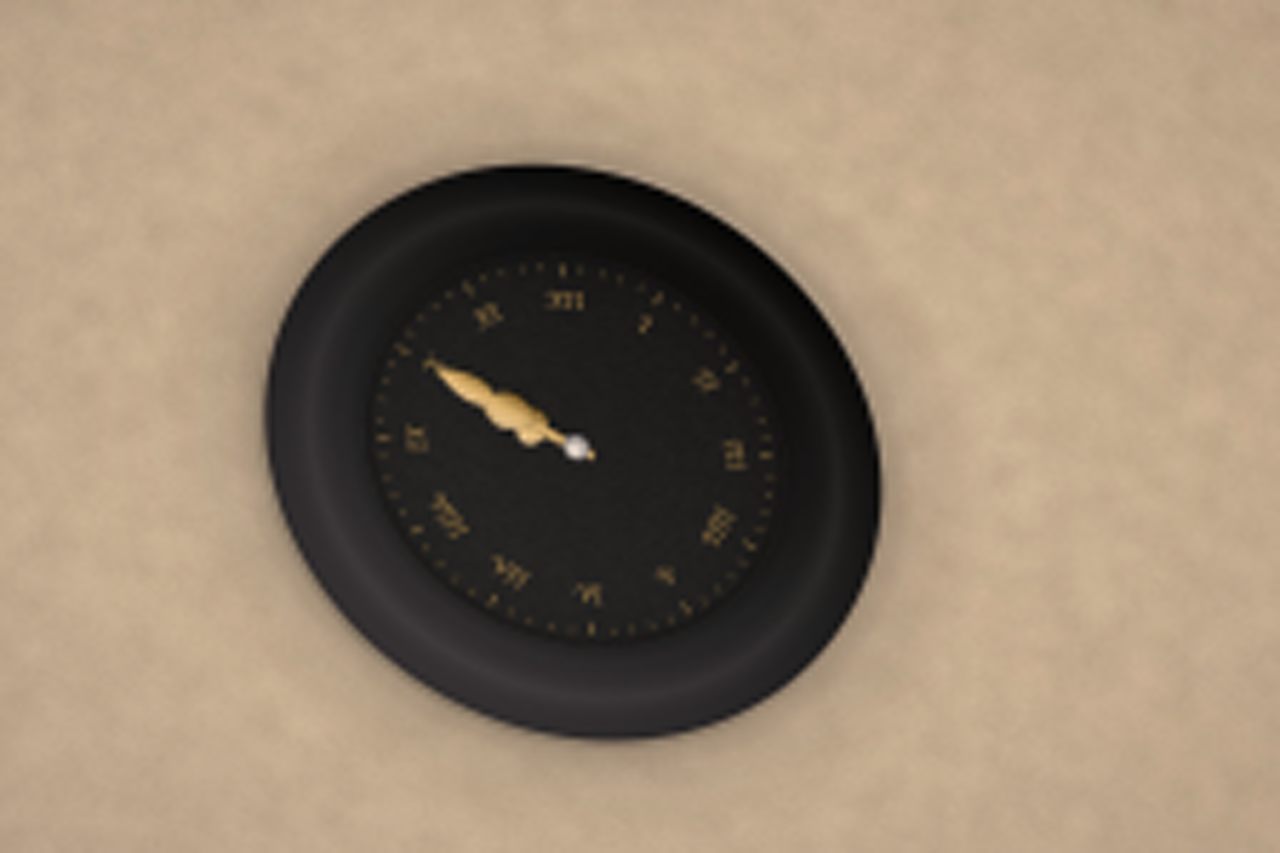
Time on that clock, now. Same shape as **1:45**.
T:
**9:50**
